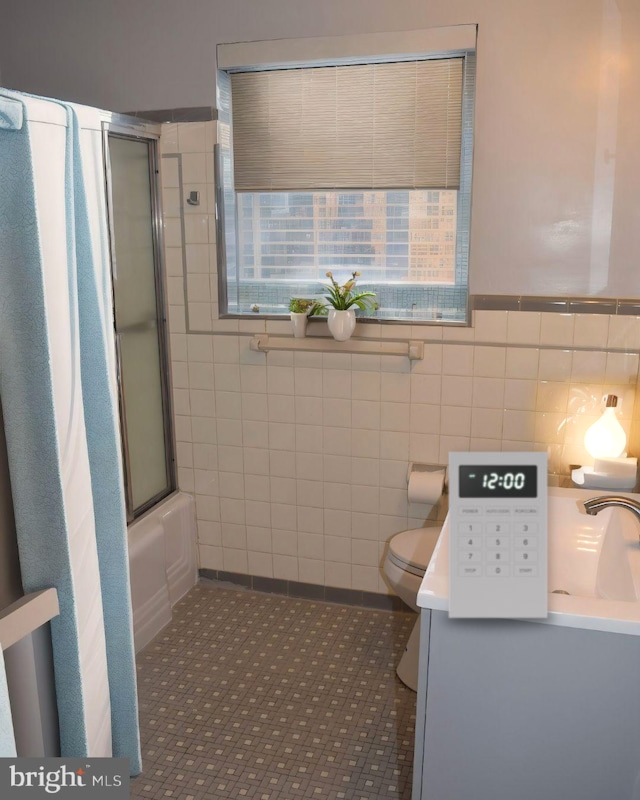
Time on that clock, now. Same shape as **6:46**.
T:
**12:00**
